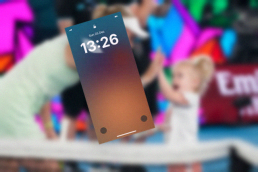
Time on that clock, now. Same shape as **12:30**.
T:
**13:26**
